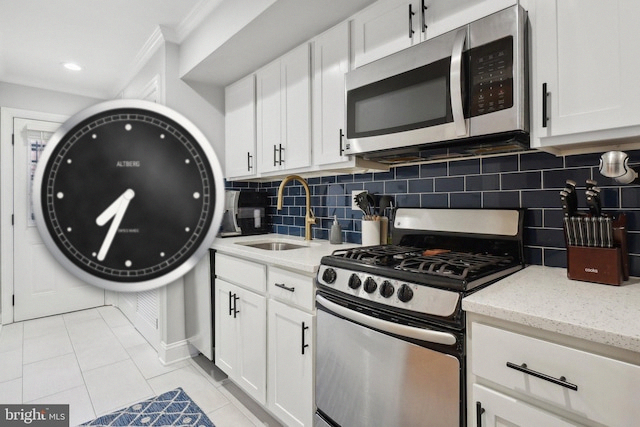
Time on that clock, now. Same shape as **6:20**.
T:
**7:34**
